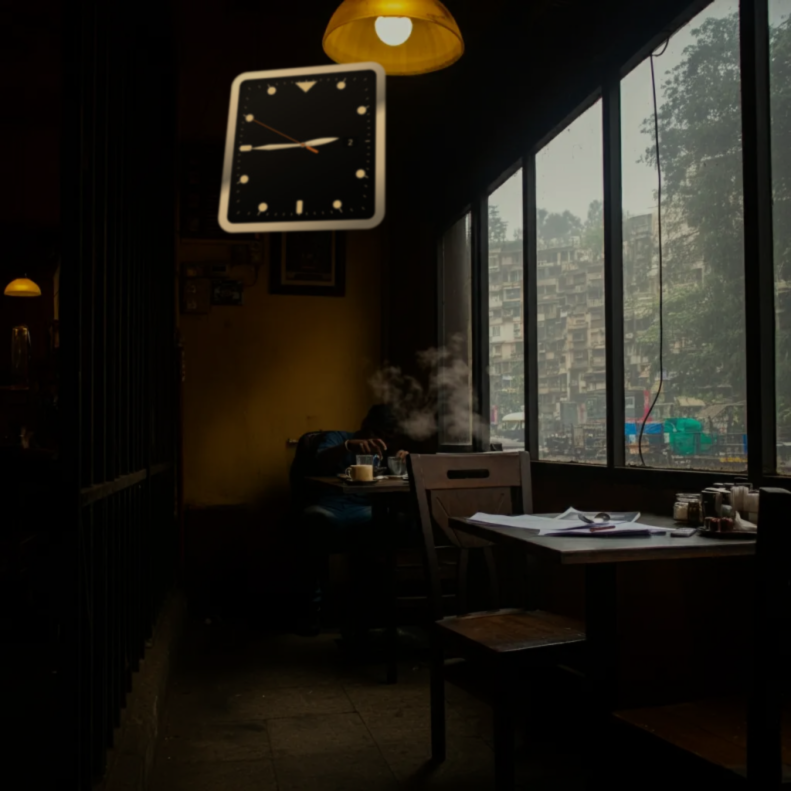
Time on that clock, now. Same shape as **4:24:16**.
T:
**2:44:50**
